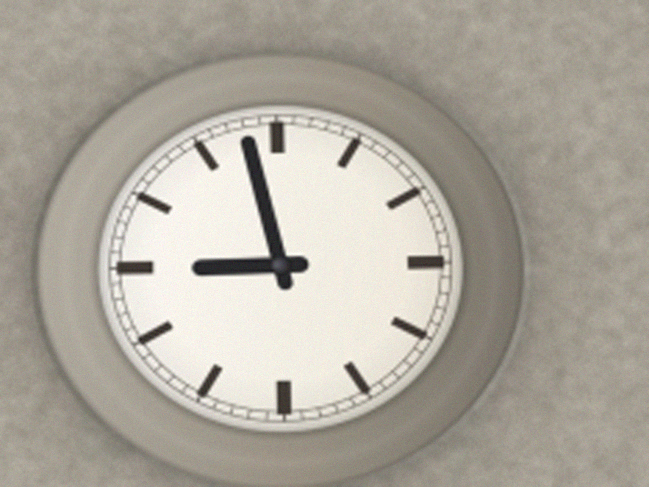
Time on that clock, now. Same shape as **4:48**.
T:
**8:58**
